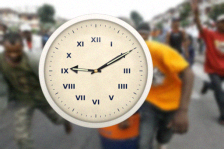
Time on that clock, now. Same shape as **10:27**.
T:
**9:10**
